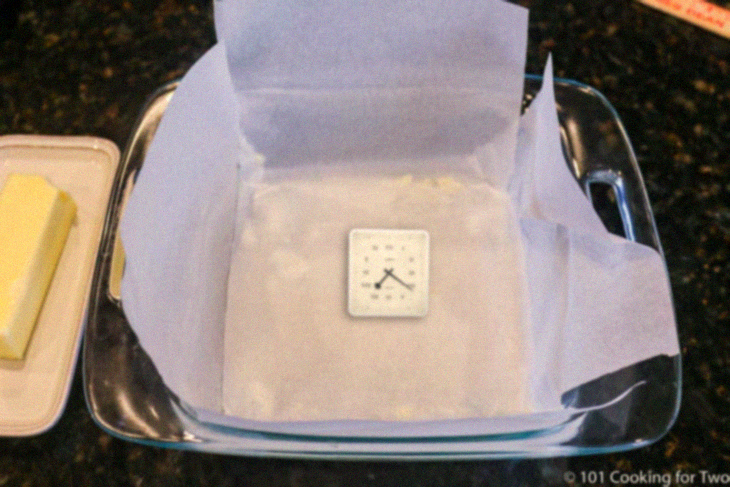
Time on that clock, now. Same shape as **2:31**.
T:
**7:21**
